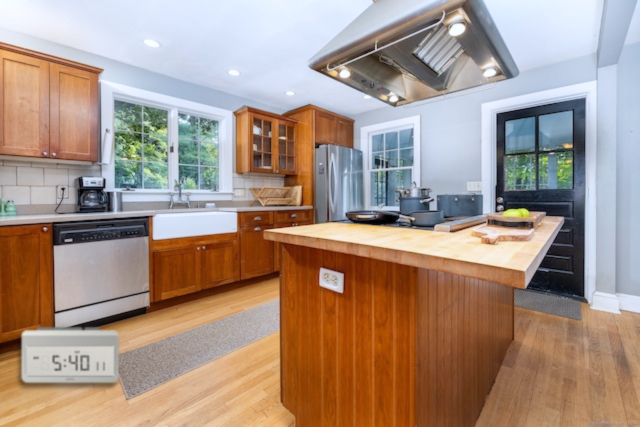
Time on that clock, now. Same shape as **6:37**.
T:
**5:40**
